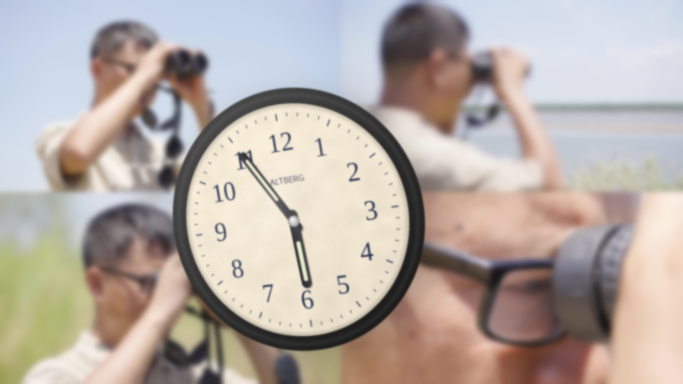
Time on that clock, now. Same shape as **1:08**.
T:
**5:55**
